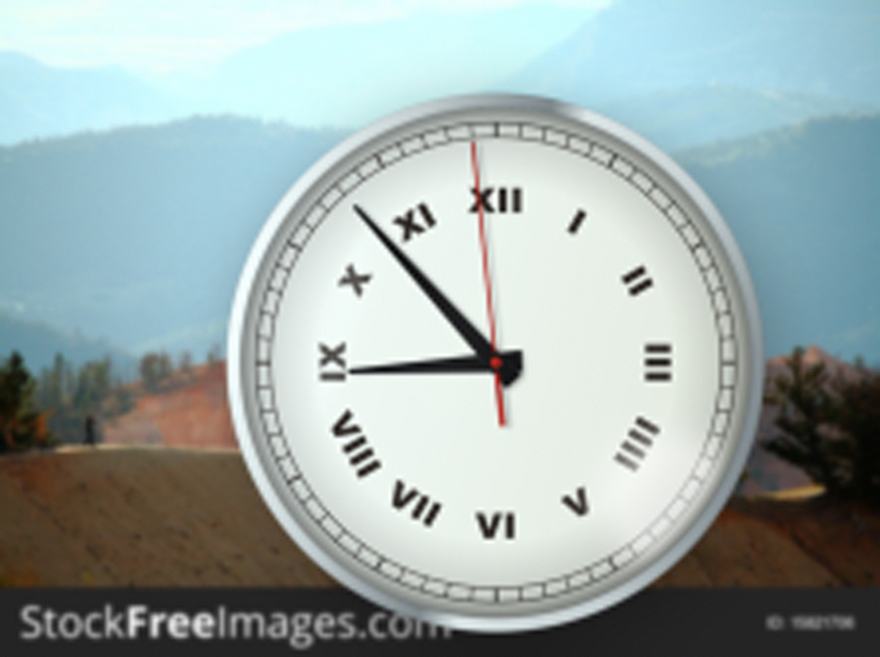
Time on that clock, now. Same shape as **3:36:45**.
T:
**8:52:59**
